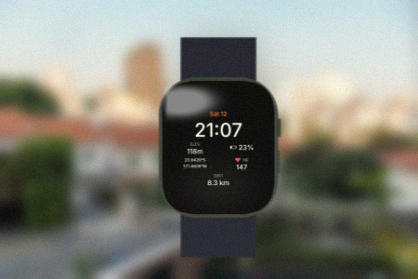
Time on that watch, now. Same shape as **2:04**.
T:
**21:07**
